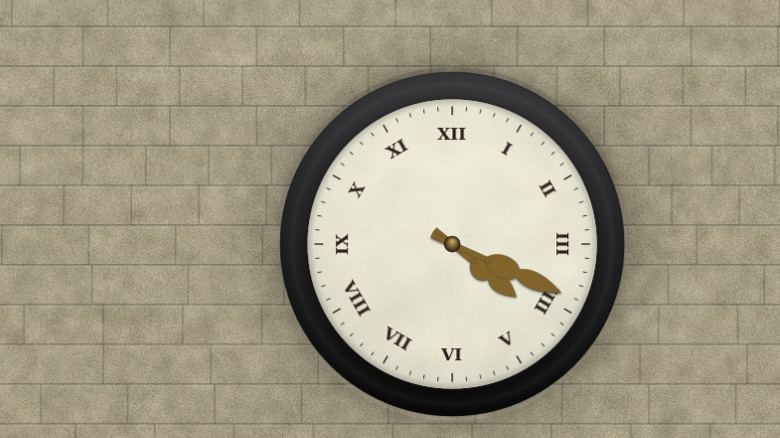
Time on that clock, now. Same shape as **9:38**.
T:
**4:19**
